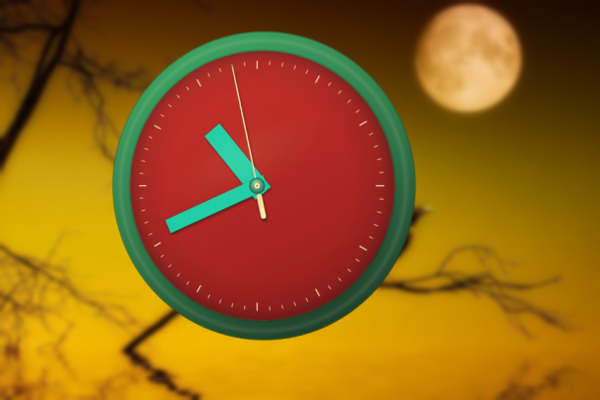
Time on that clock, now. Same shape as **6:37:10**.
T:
**10:40:58**
